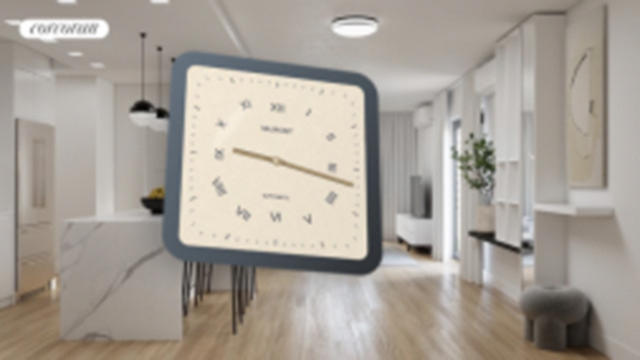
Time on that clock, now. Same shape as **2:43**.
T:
**9:17**
